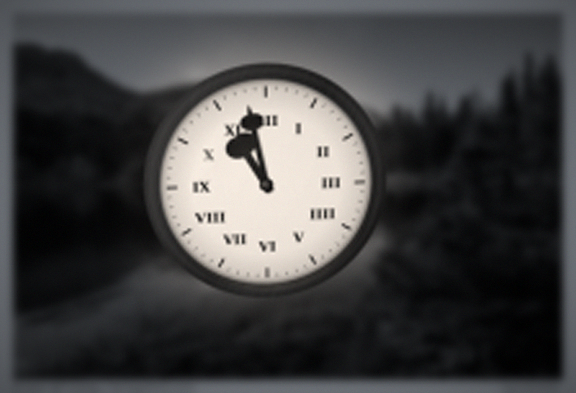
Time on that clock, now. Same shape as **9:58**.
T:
**10:58**
